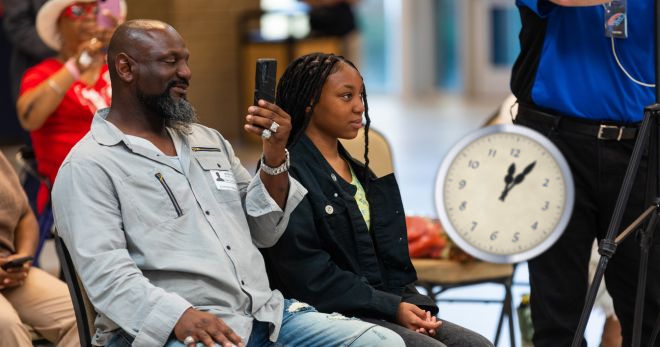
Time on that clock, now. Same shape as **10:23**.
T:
**12:05**
